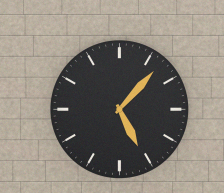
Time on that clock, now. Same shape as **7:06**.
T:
**5:07**
